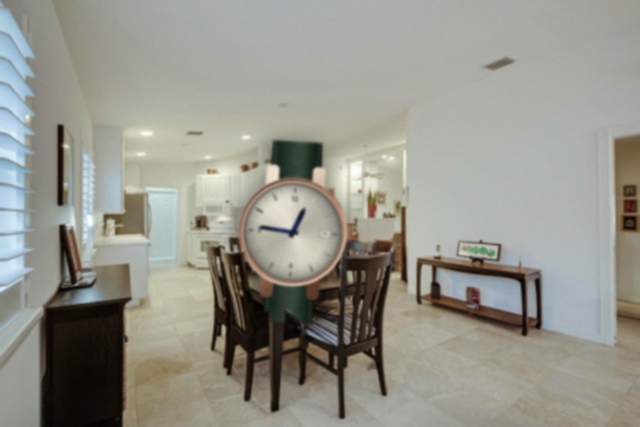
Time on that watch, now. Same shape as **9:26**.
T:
**12:46**
